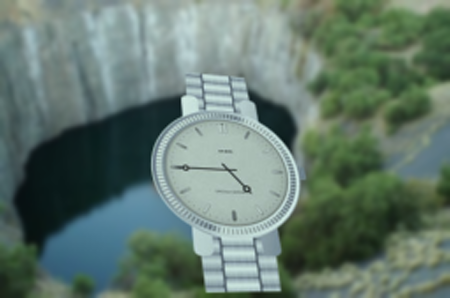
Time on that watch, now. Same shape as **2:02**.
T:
**4:45**
